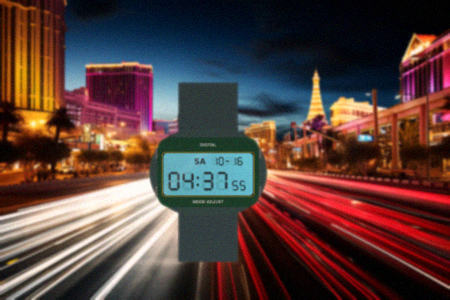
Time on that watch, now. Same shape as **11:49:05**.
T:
**4:37:55**
